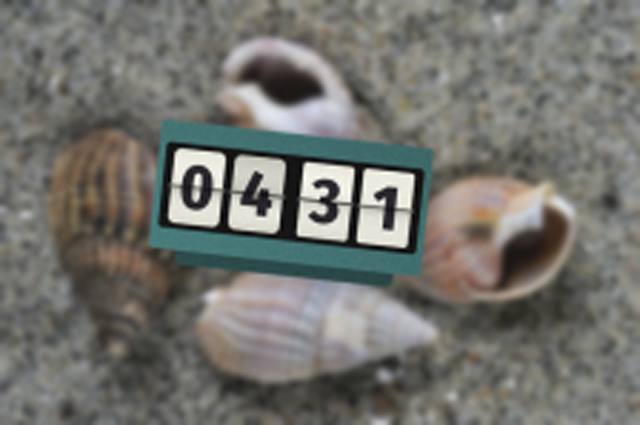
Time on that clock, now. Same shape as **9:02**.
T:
**4:31**
